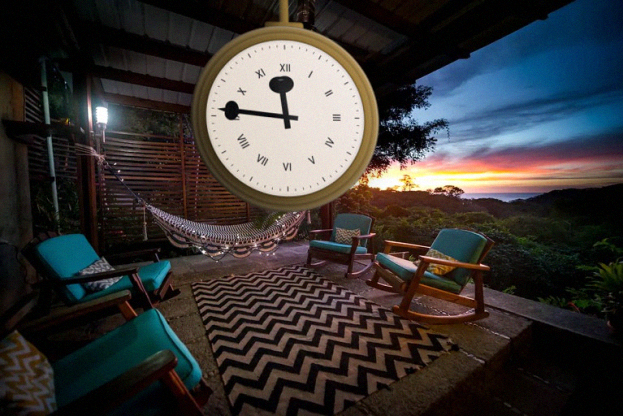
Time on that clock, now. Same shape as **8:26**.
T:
**11:46**
